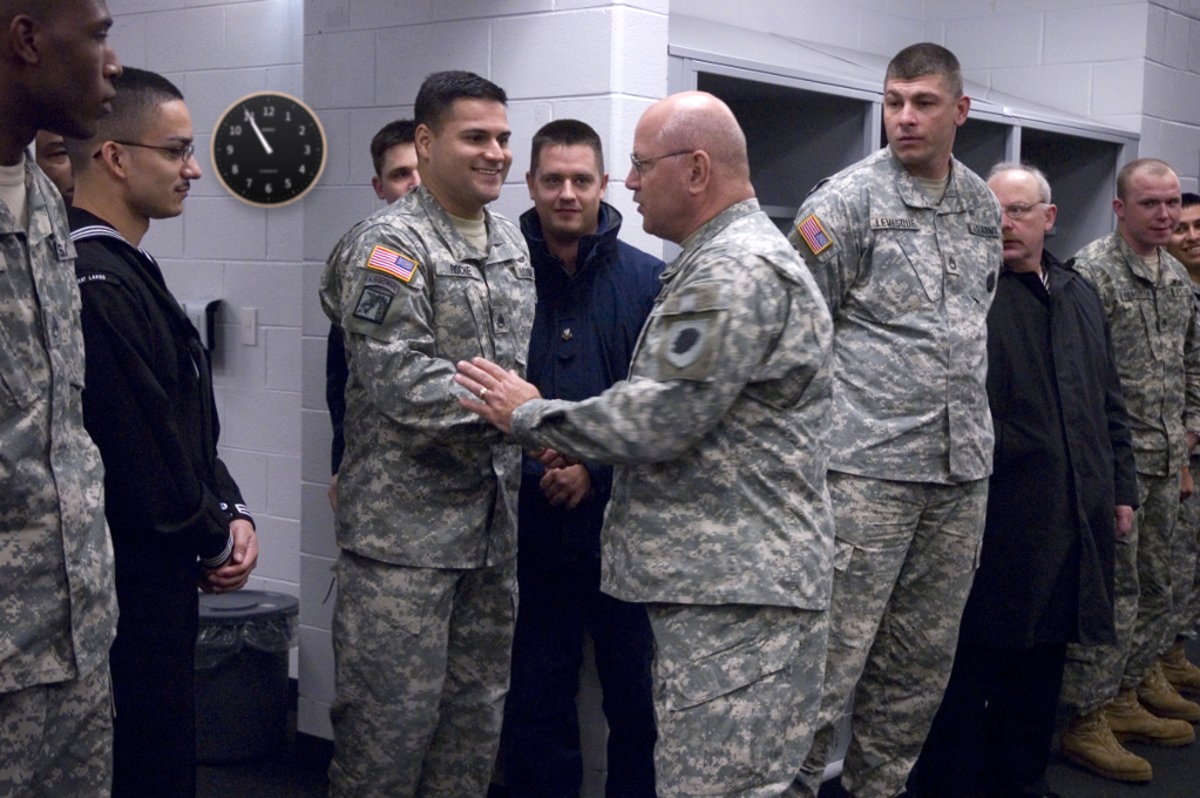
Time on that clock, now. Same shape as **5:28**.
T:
**10:55**
